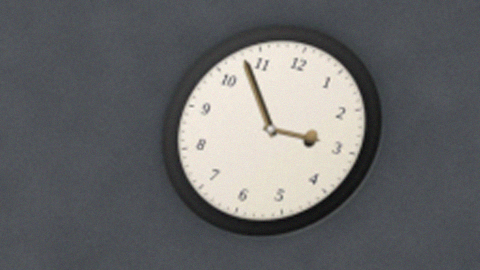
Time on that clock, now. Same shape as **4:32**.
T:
**2:53**
